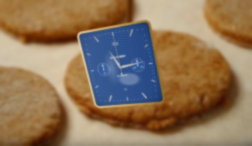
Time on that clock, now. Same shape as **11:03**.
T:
**11:14**
